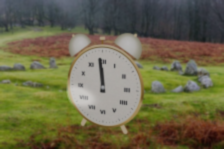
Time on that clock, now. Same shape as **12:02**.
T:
**11:59**
